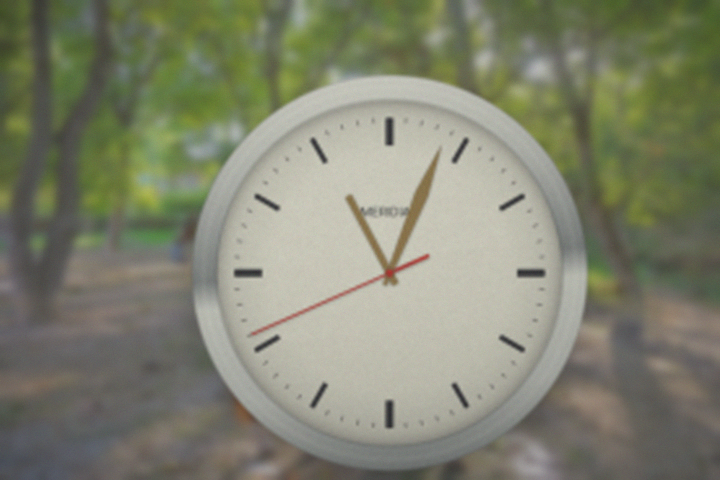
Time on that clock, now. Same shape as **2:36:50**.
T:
**11:03:41**
